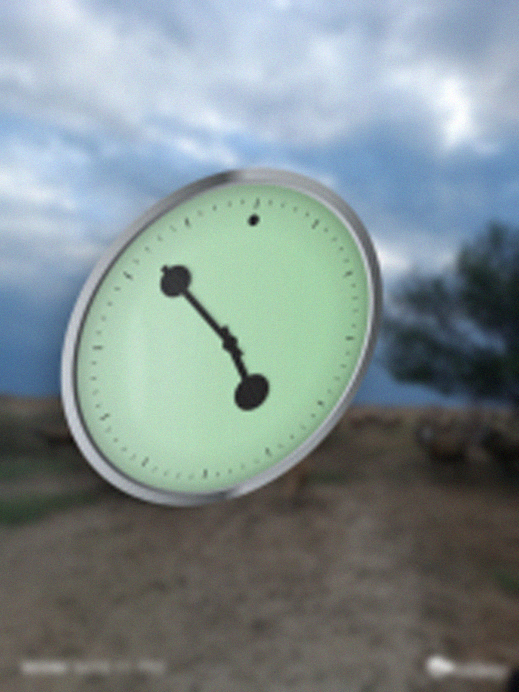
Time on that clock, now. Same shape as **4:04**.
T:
**4:52**
